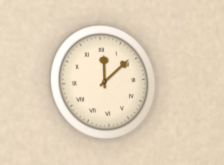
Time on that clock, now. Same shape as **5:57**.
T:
**12:09**
